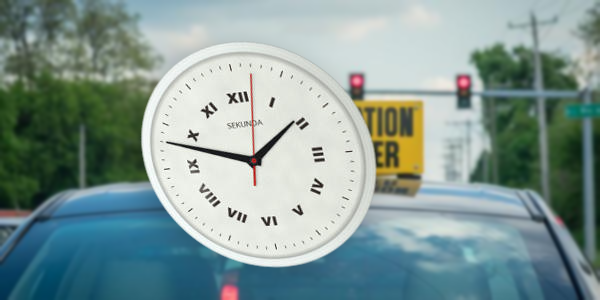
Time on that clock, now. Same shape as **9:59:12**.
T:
**1:48:02**
